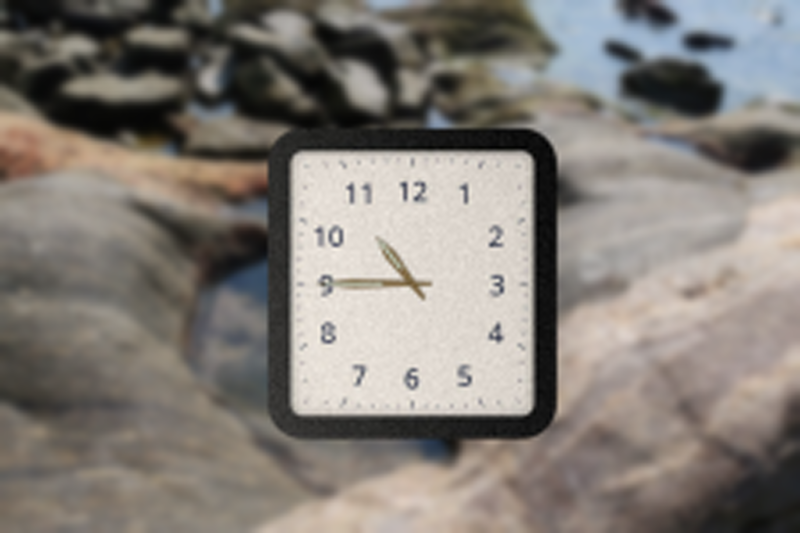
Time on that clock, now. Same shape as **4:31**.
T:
**10:45**
